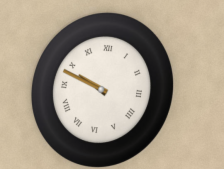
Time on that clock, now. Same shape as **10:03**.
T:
**9:48**
